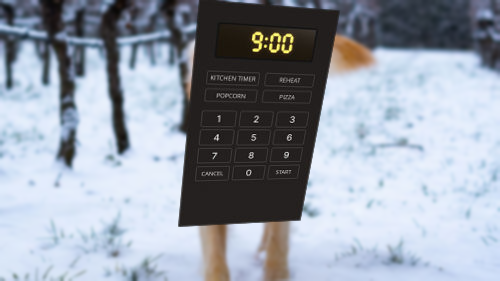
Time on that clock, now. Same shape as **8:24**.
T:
**9:00**
